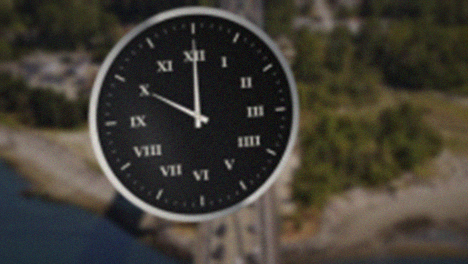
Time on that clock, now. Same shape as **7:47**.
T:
**10:00**
